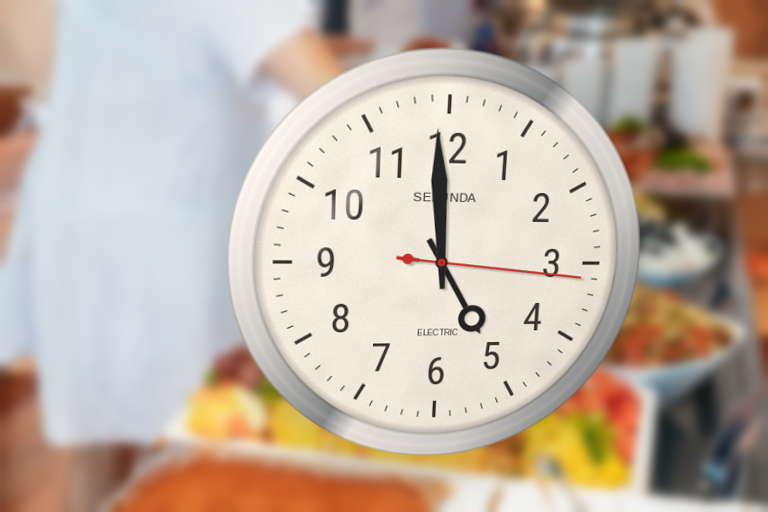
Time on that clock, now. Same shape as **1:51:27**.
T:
**4:59:16**
